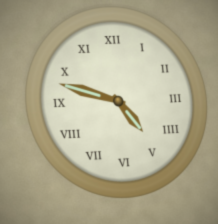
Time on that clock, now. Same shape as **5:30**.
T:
**4:48**
